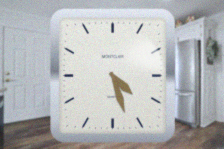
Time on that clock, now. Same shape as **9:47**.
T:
**4:27**
